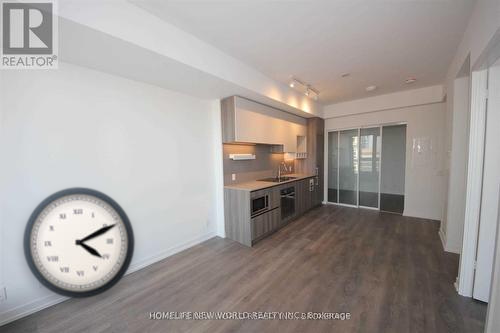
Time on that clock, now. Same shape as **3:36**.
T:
**4:11**
